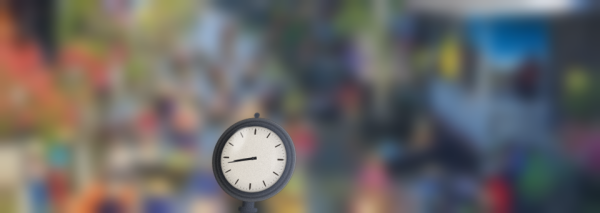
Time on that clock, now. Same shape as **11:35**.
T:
**8:43**
